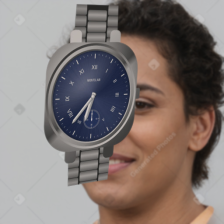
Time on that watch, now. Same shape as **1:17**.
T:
**6:37**
